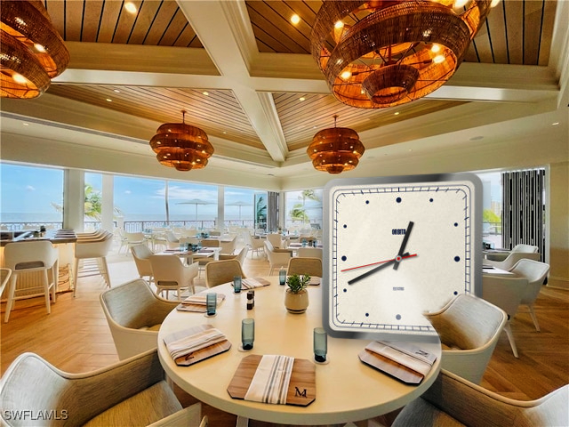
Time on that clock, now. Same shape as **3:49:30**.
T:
**12:40:43**
